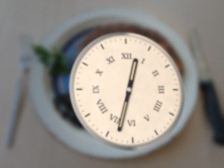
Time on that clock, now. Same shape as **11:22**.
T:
**12:33**
